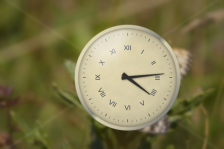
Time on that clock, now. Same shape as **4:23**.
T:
**4:14**
